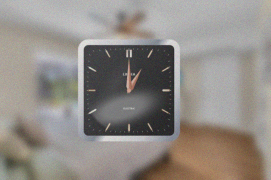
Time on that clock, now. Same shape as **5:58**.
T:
**1:00**
